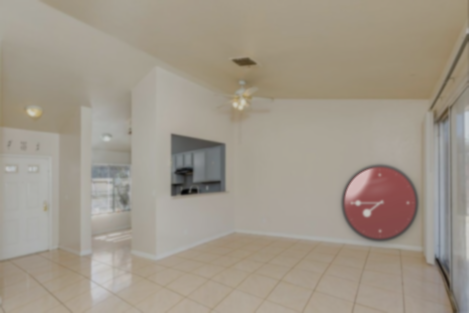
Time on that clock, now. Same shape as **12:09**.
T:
**7:45**
